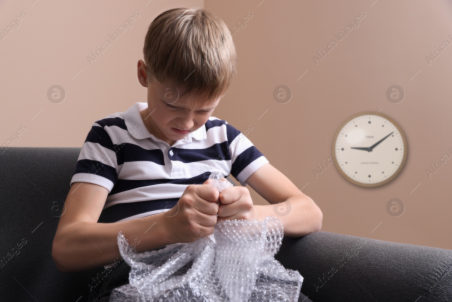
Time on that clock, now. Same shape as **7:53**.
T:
**9:09**
